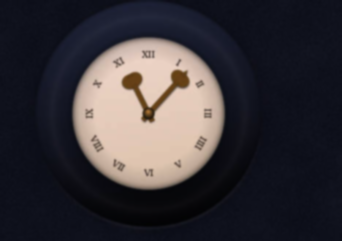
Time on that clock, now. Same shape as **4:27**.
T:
**11:07**
